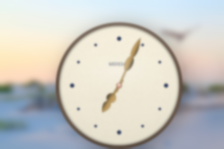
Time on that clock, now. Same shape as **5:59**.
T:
**7:04**
